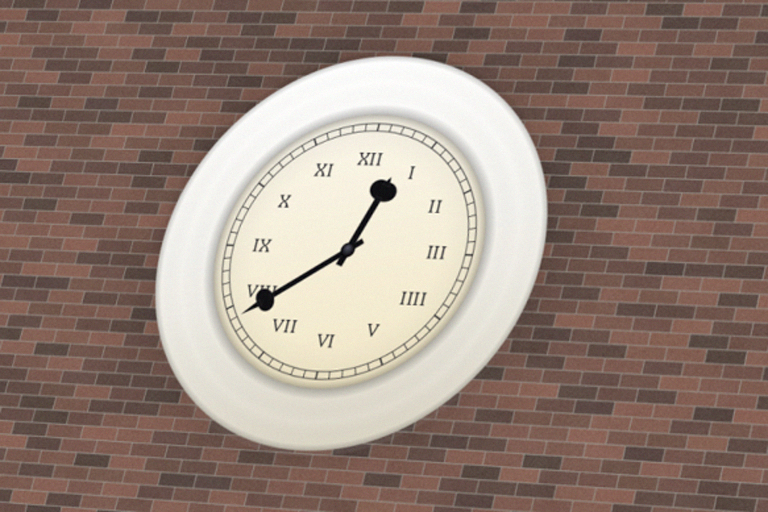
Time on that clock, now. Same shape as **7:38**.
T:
**12:39**
